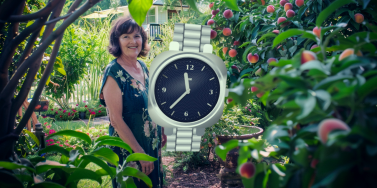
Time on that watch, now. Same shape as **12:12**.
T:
**11:37**
